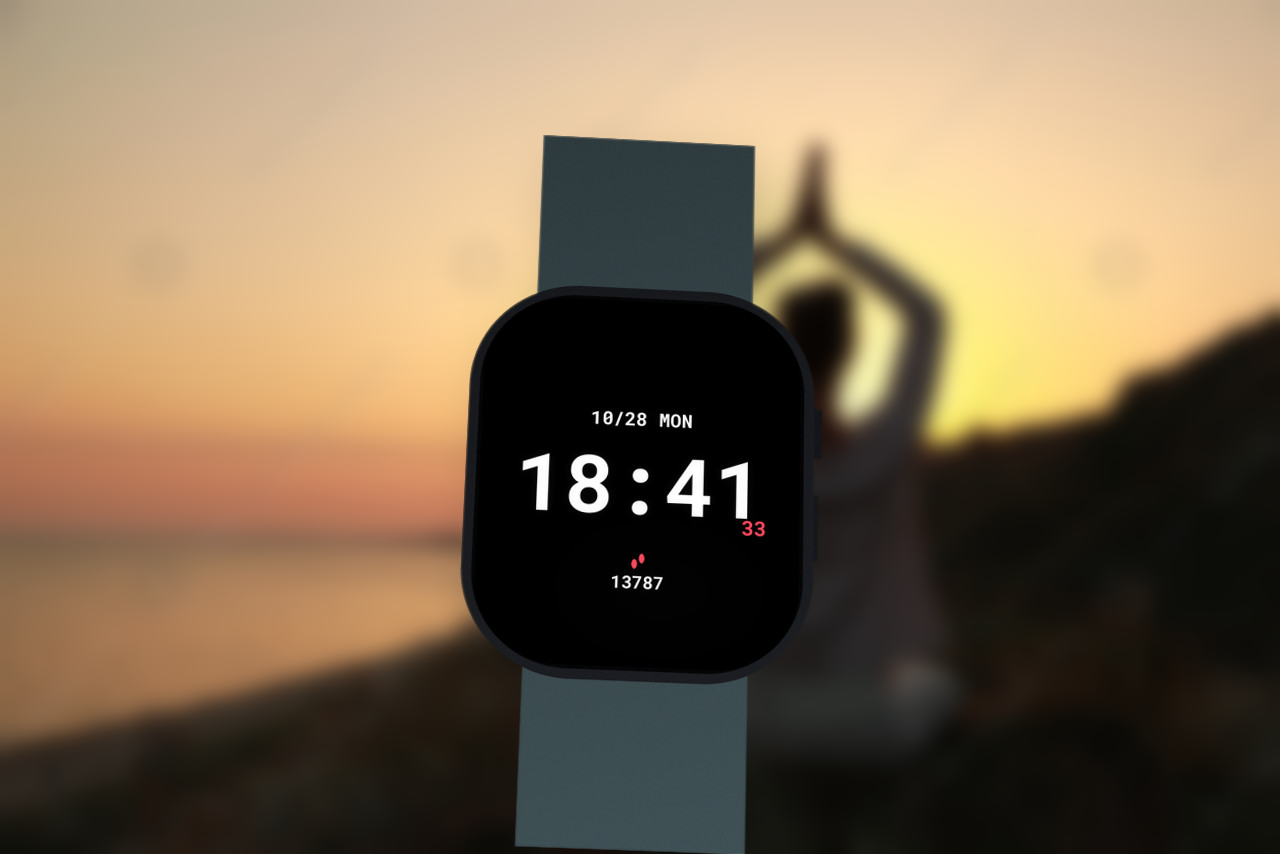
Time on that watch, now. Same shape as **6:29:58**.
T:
**18:41:33**
